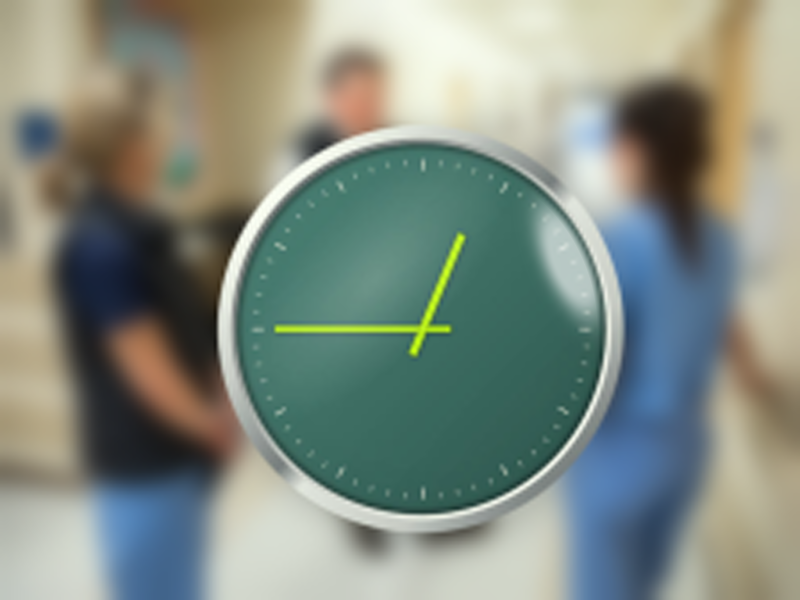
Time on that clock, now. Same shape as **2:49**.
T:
**12:45**
